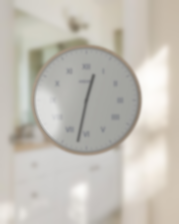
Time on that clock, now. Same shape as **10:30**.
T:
**12:32**
